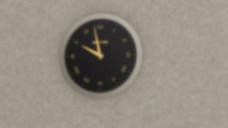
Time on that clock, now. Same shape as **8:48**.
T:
**9:58**
